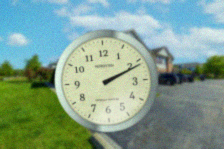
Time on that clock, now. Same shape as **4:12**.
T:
**2:11**
